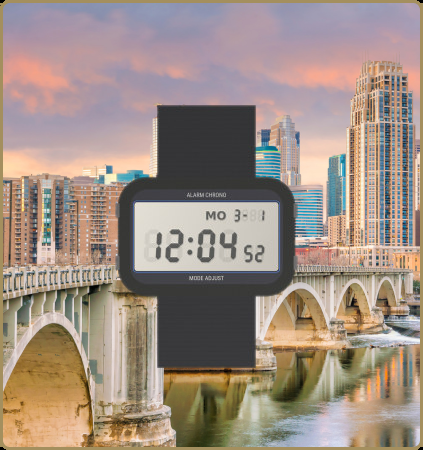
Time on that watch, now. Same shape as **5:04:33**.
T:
**12:04:52**
